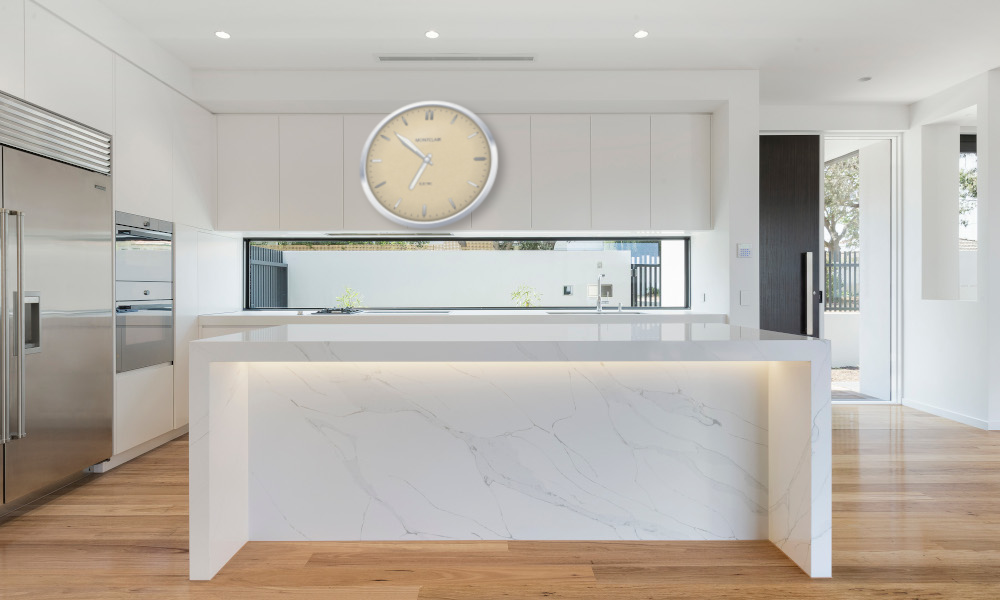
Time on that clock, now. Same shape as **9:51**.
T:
**6:52**
